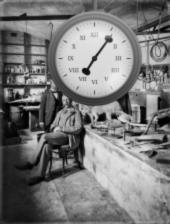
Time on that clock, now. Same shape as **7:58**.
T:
**7:06**
